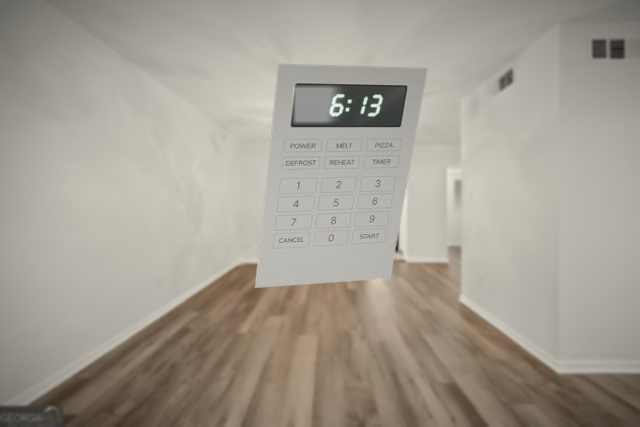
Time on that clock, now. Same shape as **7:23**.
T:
**6:13**
